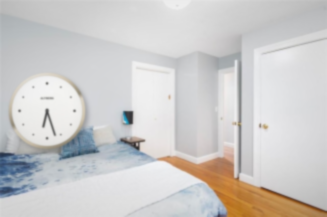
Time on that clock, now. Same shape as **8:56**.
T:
**6:27**
